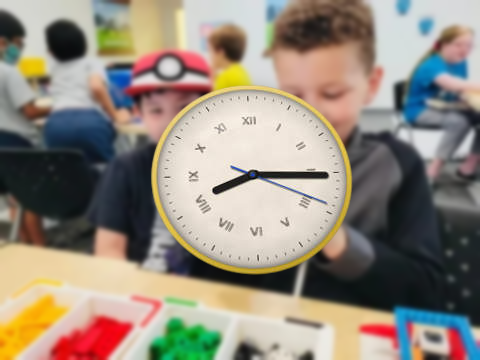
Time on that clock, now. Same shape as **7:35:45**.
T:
**8:15:19**
